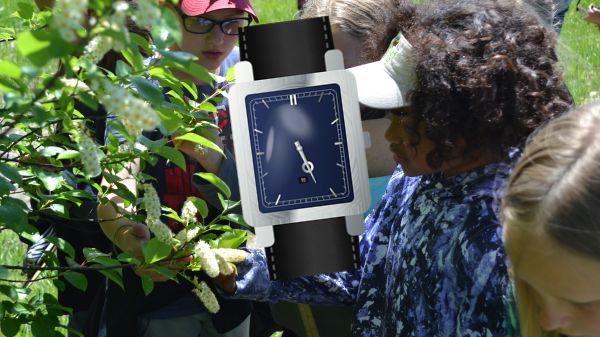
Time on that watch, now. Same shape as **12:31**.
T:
**5:27**
